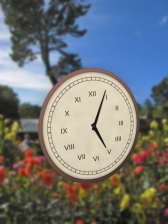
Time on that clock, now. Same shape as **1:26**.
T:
**5:04**
